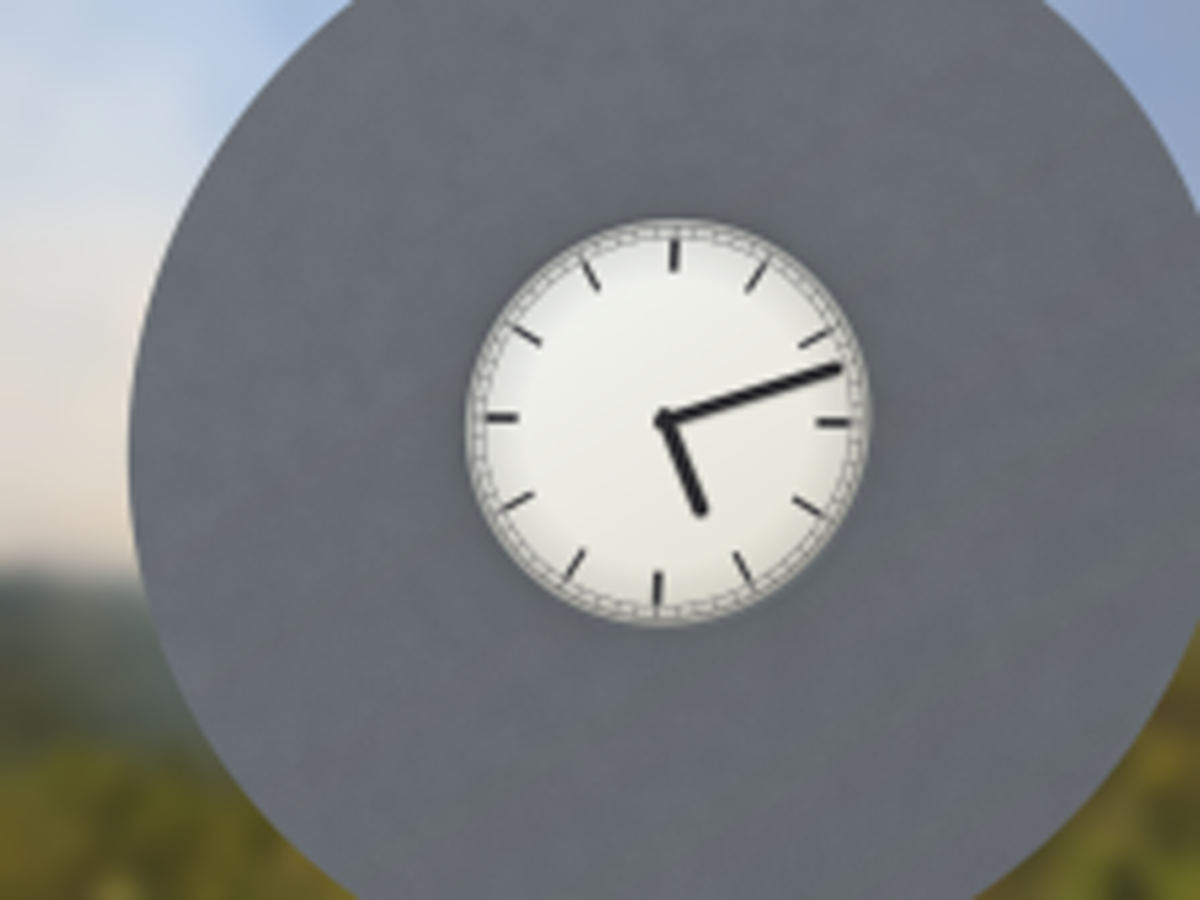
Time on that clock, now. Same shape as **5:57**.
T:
**5:12**
